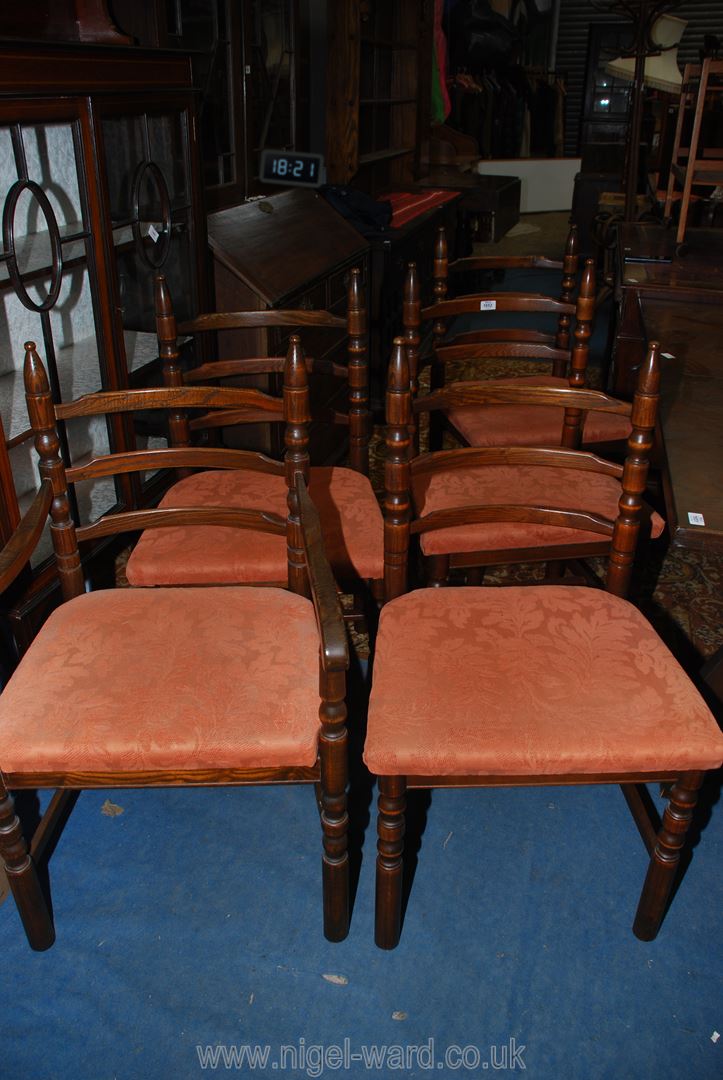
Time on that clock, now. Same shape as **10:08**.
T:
**18:21**
